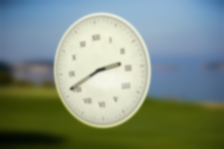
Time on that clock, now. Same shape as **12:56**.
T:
**2:41**
